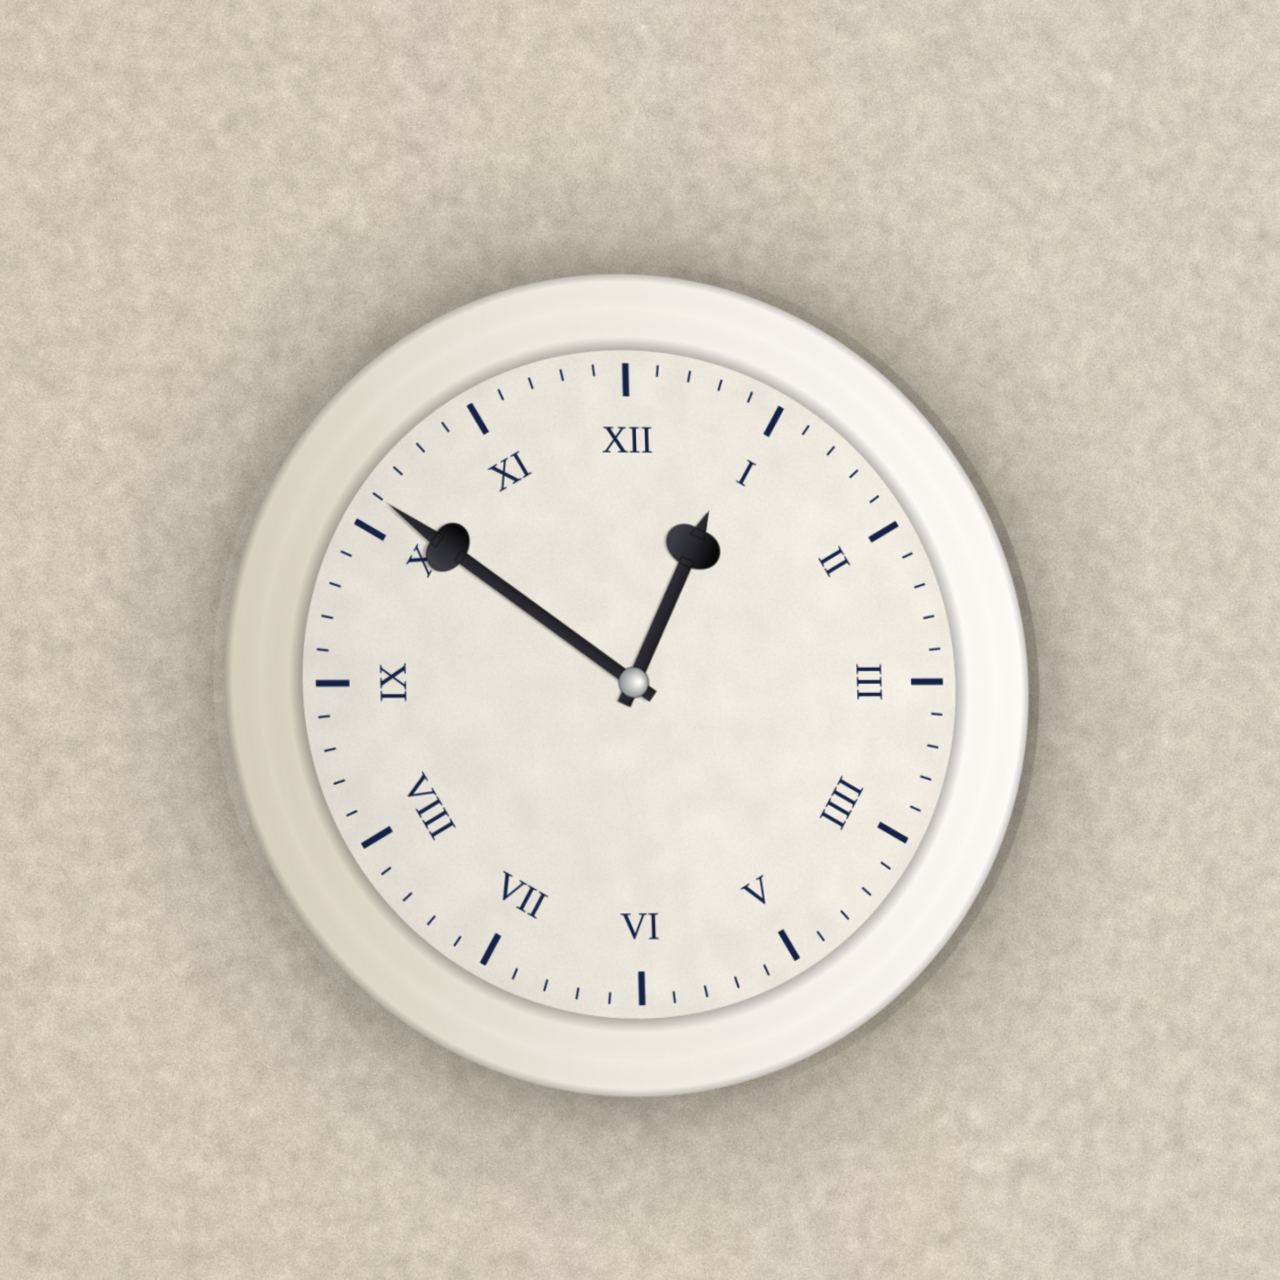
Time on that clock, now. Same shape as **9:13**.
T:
**12:51**
